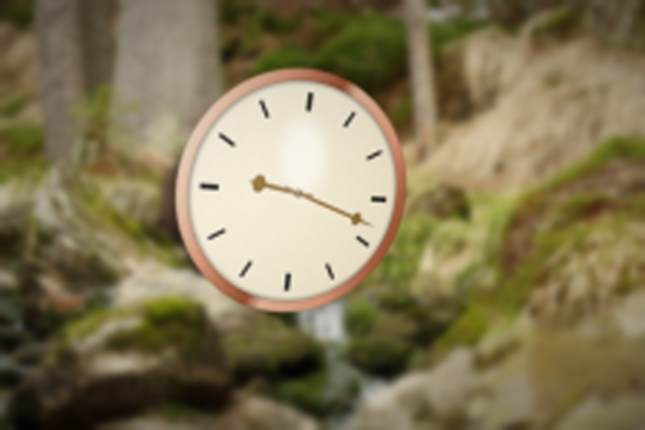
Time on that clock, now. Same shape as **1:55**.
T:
**9:18**
